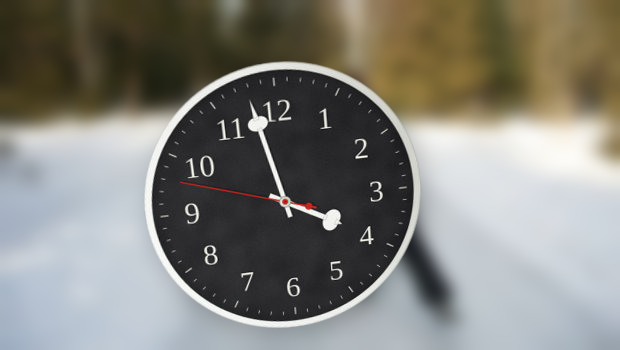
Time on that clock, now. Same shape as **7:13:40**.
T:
**3:57:48**
